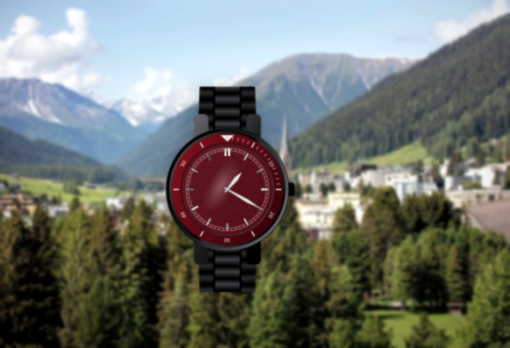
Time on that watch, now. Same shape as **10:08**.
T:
**1:20**
